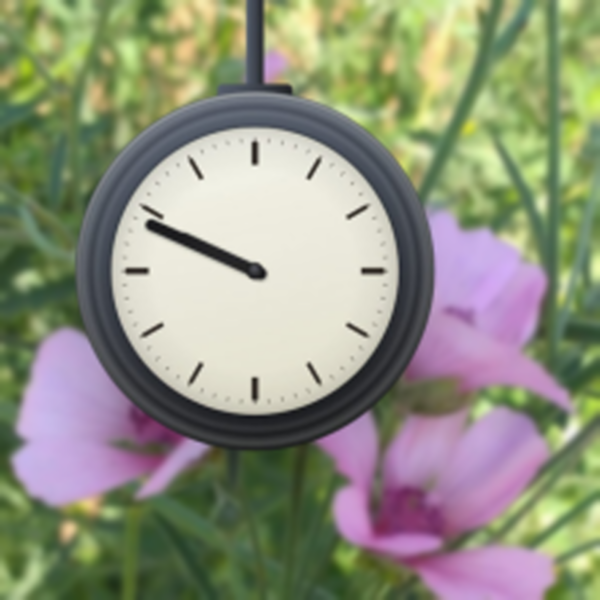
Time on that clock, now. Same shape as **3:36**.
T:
**9:49**
